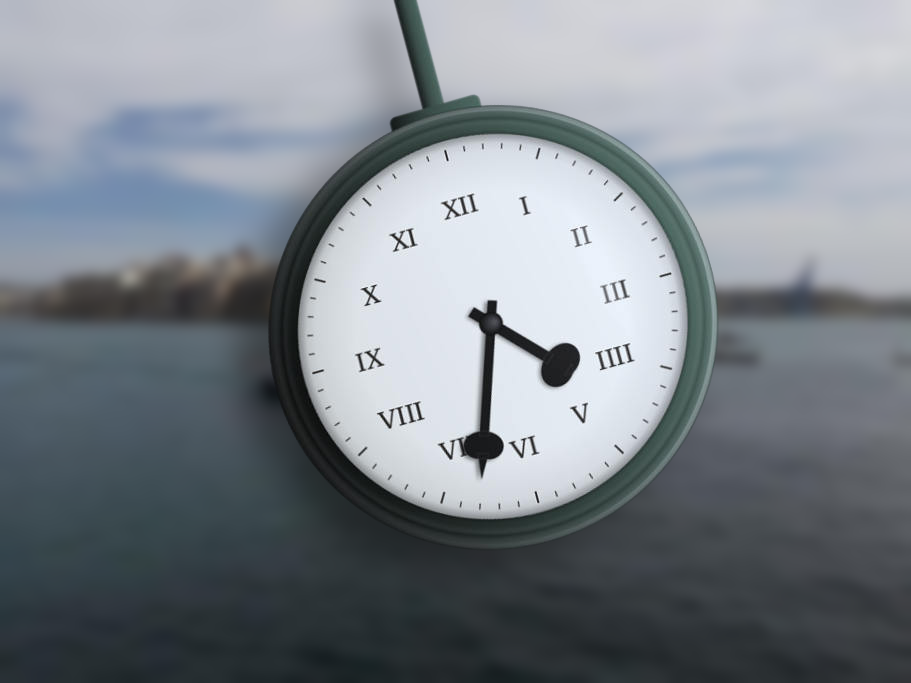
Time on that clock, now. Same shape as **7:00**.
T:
**4:33**
